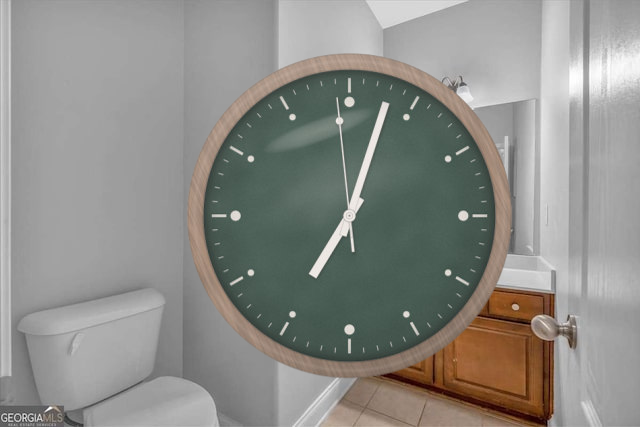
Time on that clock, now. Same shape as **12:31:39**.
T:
**7:02:59**
